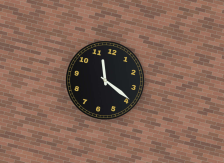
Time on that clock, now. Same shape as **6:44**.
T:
**11:19**
